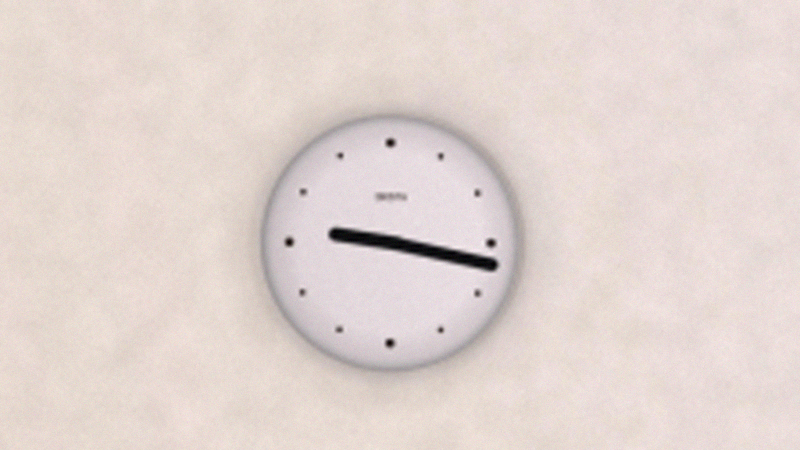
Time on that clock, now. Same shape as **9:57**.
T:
**9:17**
